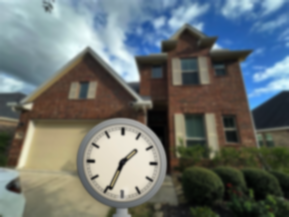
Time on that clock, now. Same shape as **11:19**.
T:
**1:34**
